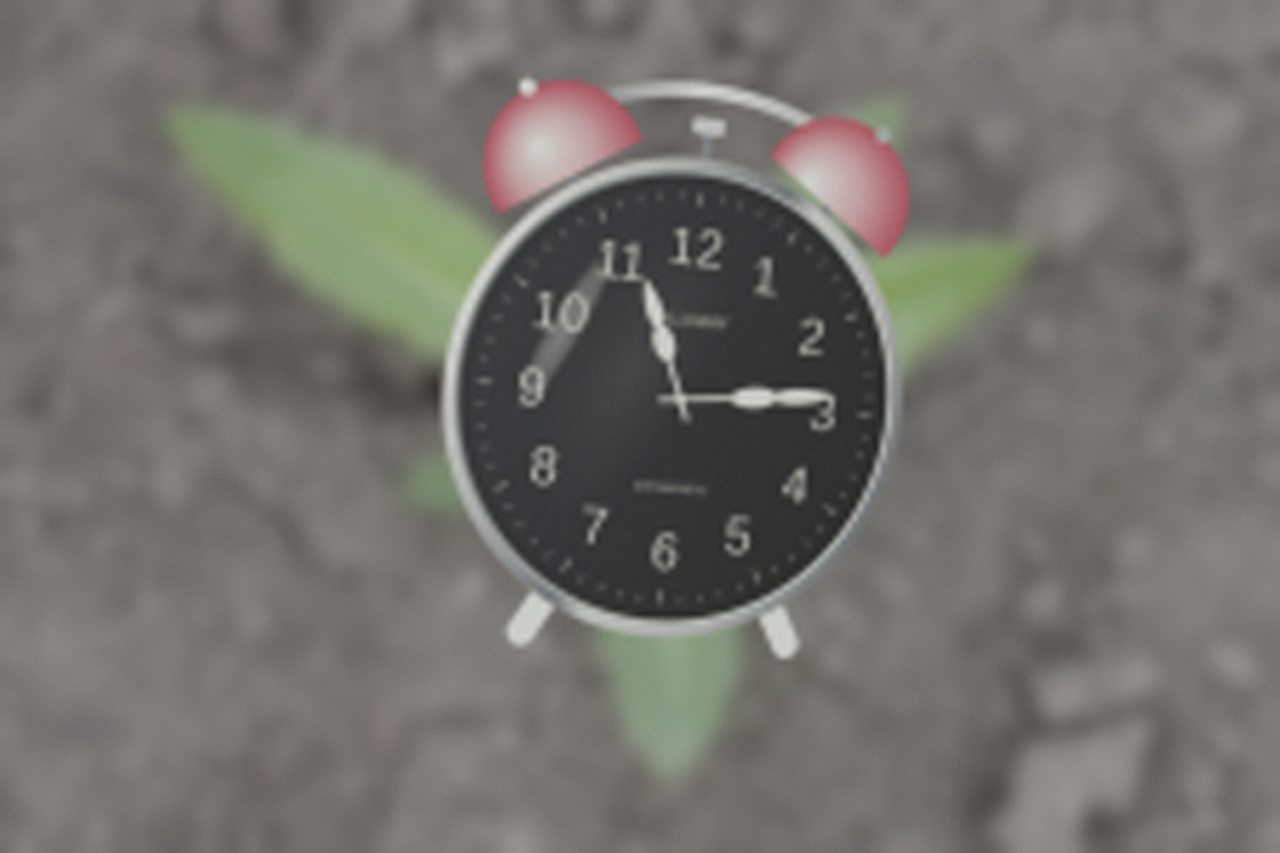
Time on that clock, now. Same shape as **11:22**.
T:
**11:14**
